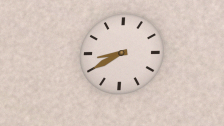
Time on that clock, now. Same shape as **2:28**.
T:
**8:40**
